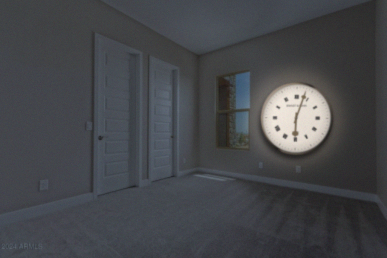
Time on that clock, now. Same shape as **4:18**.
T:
**6:03**
